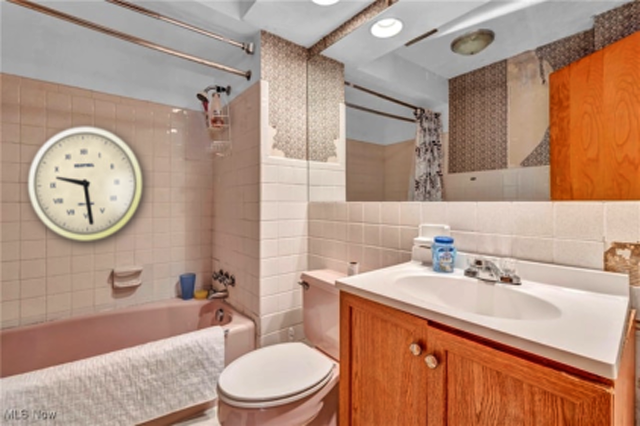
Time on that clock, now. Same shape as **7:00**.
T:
**9:29**
